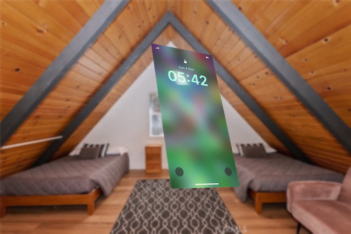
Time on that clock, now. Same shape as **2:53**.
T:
**5:42**
